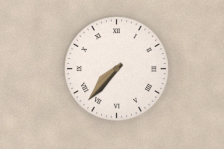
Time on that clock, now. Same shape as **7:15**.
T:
**7:37**
